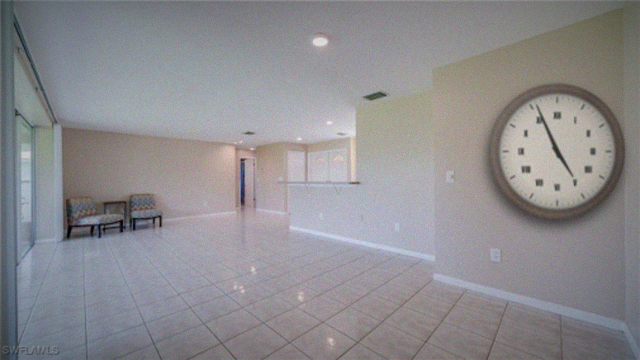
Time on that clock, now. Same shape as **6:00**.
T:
**4:56**
